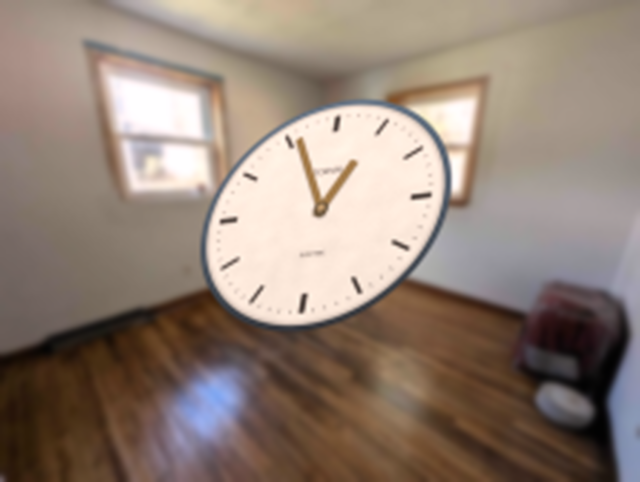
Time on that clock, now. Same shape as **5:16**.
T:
**12:56**
